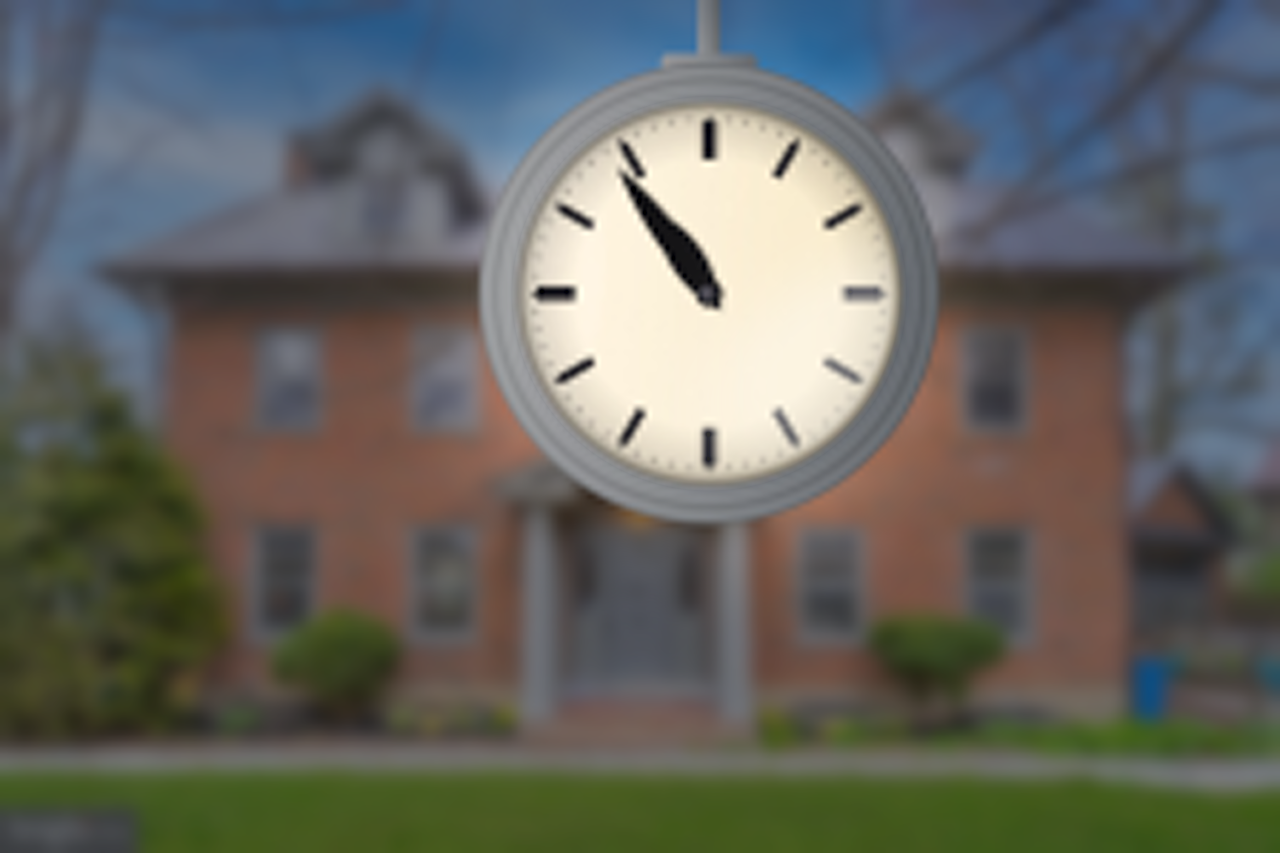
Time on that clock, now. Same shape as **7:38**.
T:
**10:54**
